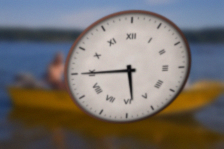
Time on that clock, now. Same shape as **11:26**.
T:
**5:45**
